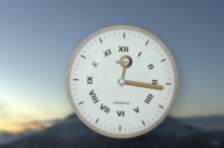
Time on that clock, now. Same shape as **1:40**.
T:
**12:16**
